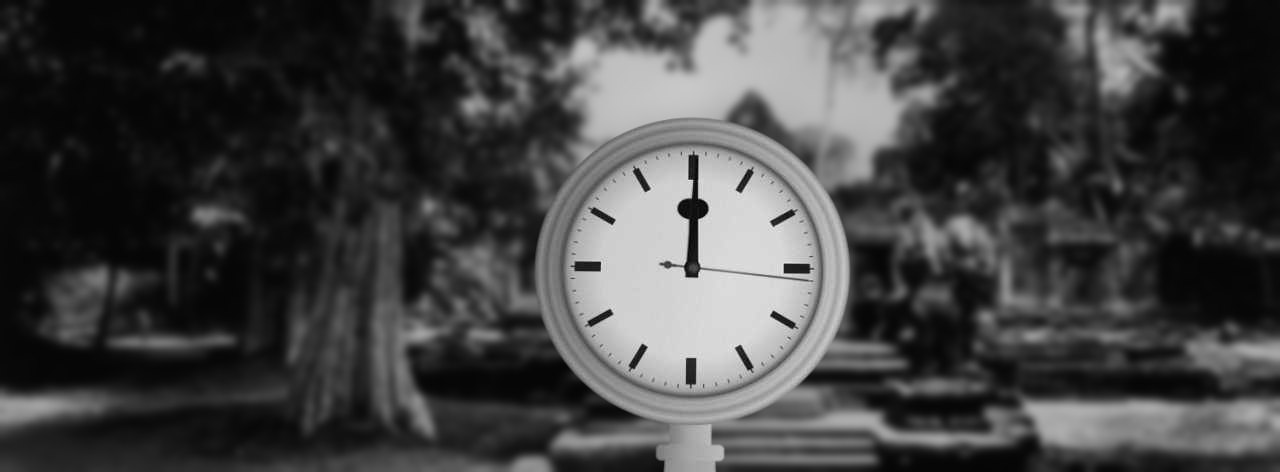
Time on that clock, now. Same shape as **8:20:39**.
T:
**12:00:16**
